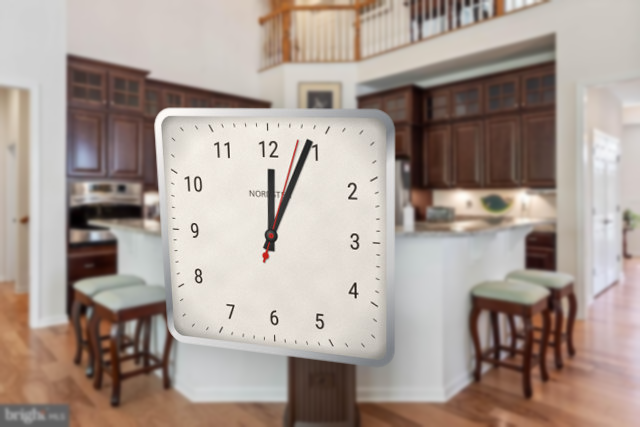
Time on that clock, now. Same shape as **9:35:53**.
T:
**12:04:03**
